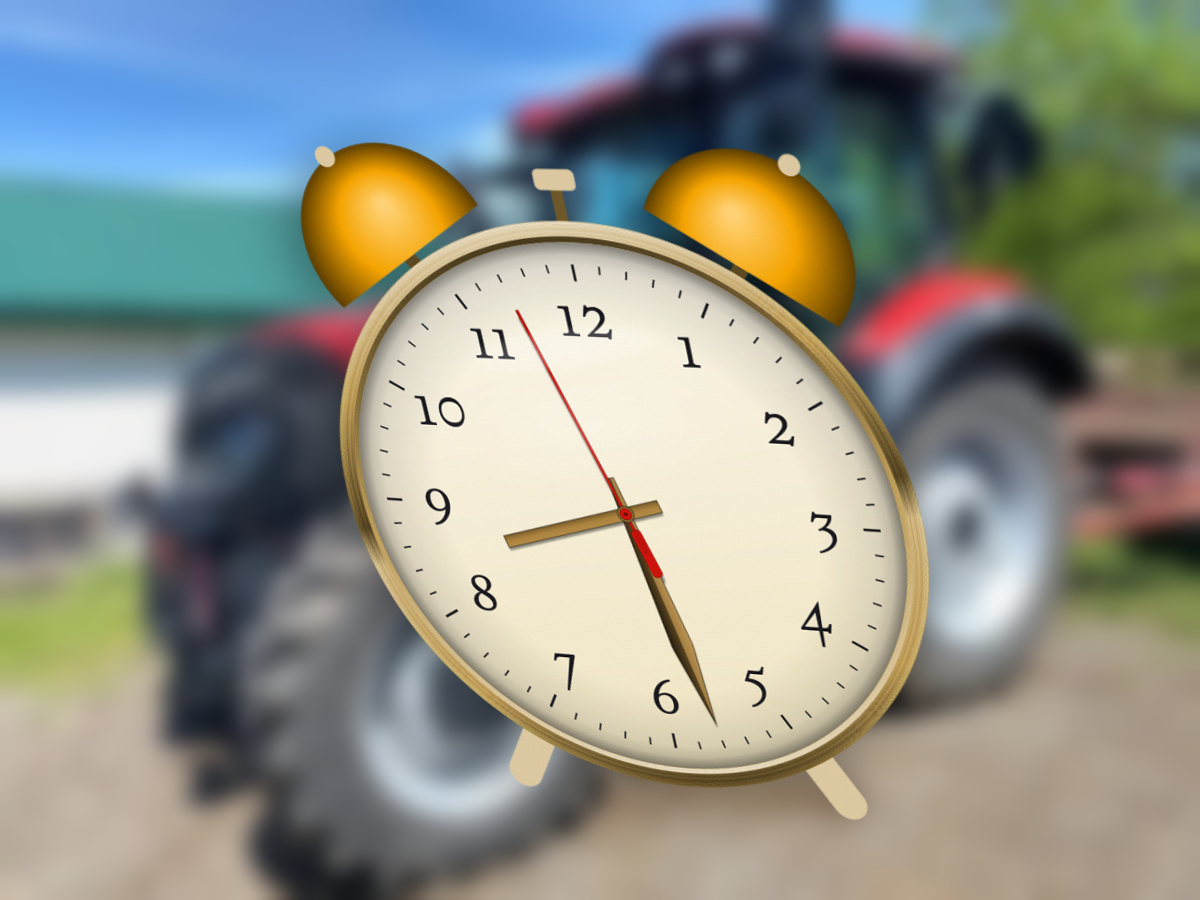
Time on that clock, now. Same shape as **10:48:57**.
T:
**8:27:57**
